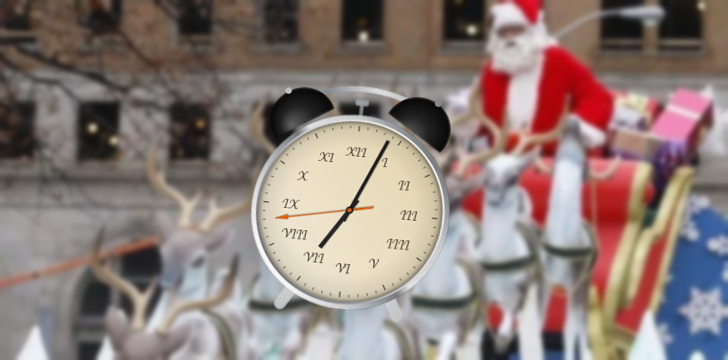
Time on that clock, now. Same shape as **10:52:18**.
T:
**7:03:43**
